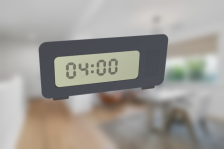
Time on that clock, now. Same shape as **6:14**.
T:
**4:00**
